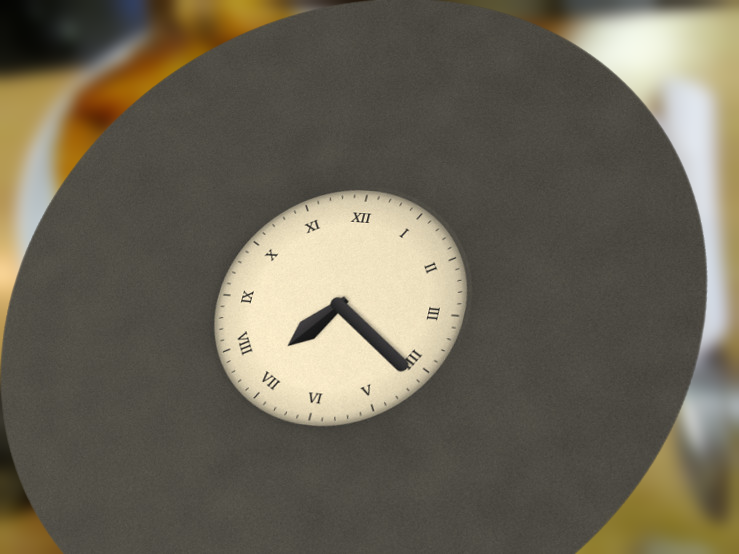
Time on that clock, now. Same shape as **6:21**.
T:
**7:21**
